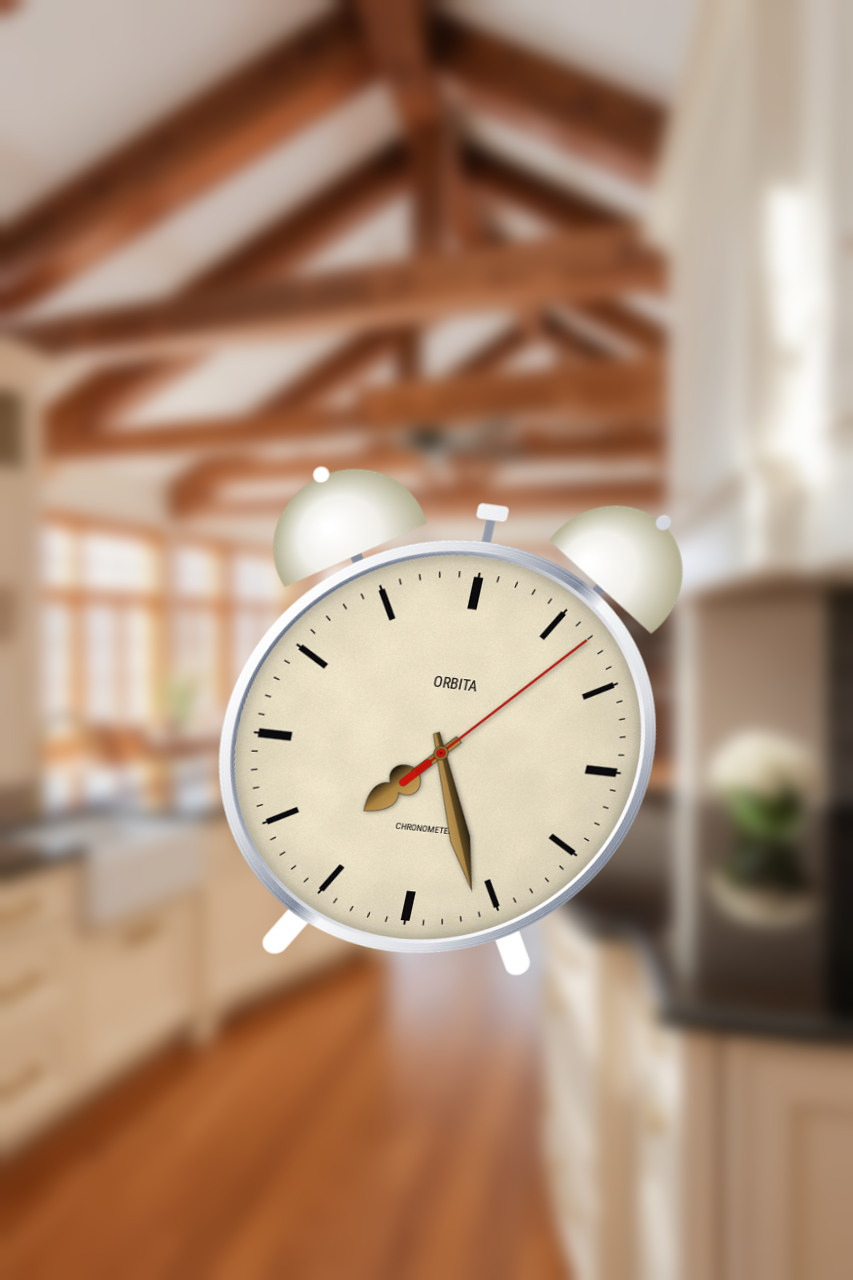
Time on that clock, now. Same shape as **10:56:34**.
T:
**7:26:07**
